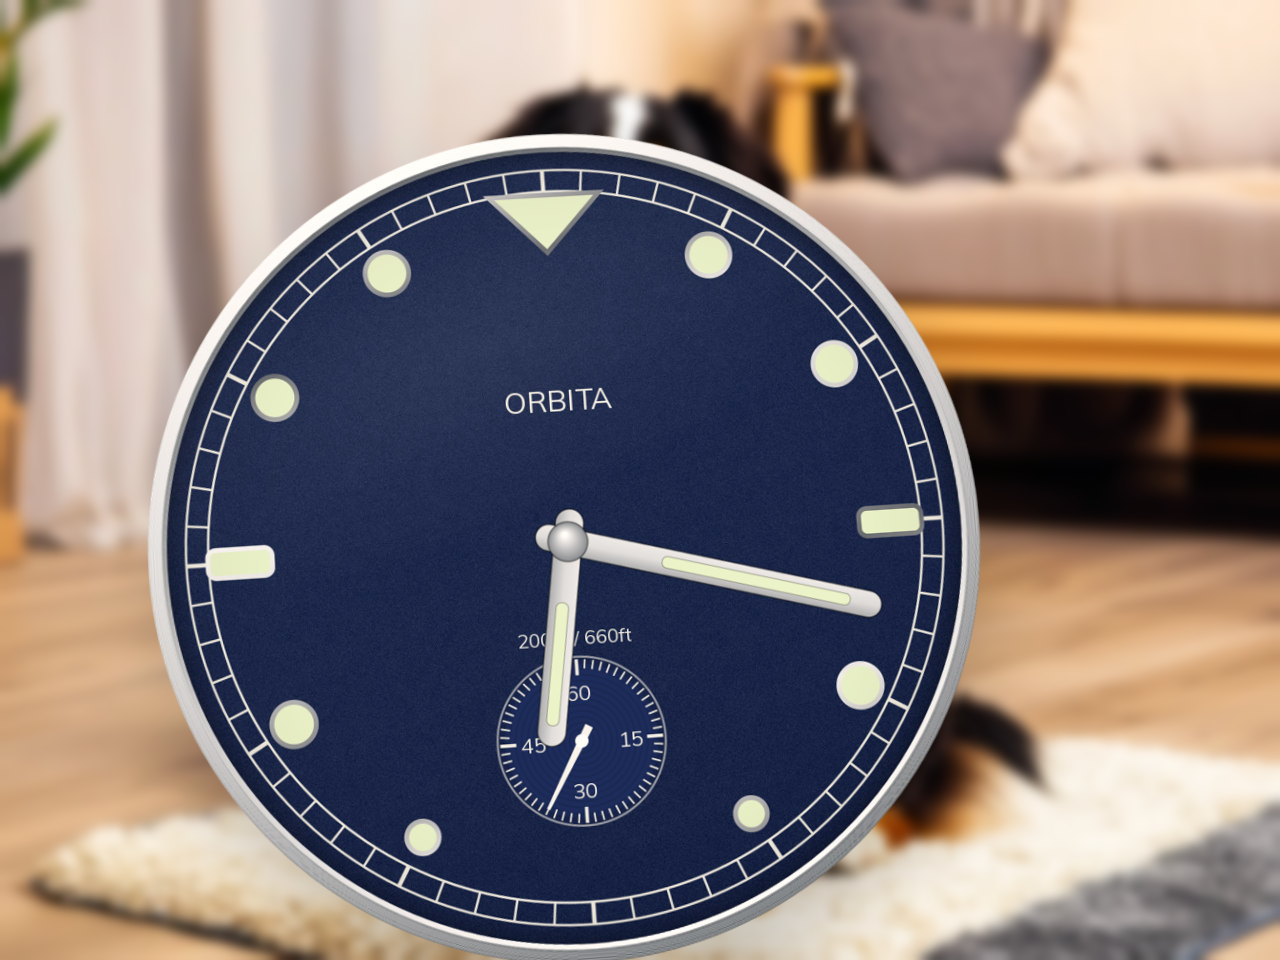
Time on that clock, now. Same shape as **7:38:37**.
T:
**6:17:35**
